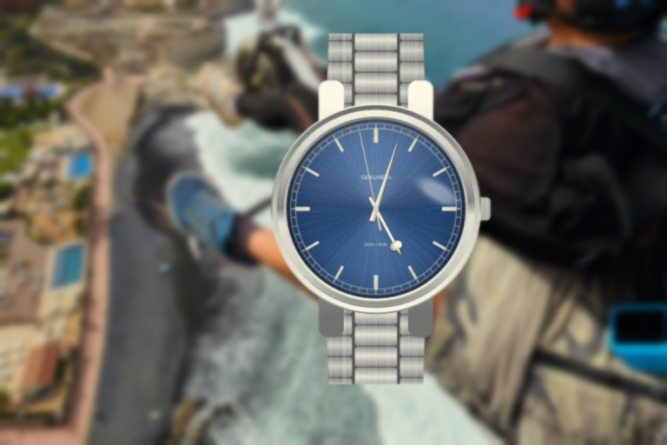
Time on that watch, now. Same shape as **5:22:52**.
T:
**5:02:58**
